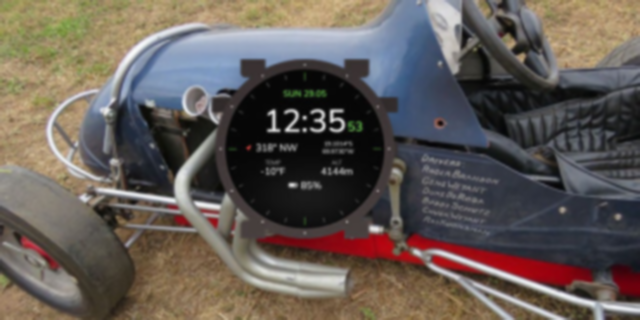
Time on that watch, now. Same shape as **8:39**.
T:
**12:35**
